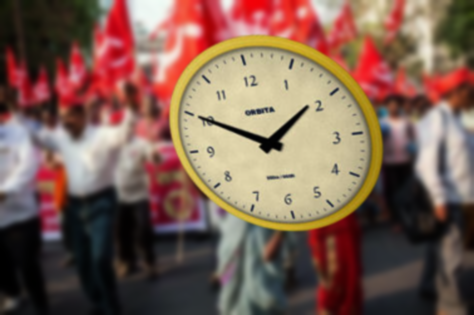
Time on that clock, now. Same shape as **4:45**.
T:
**1:50**
